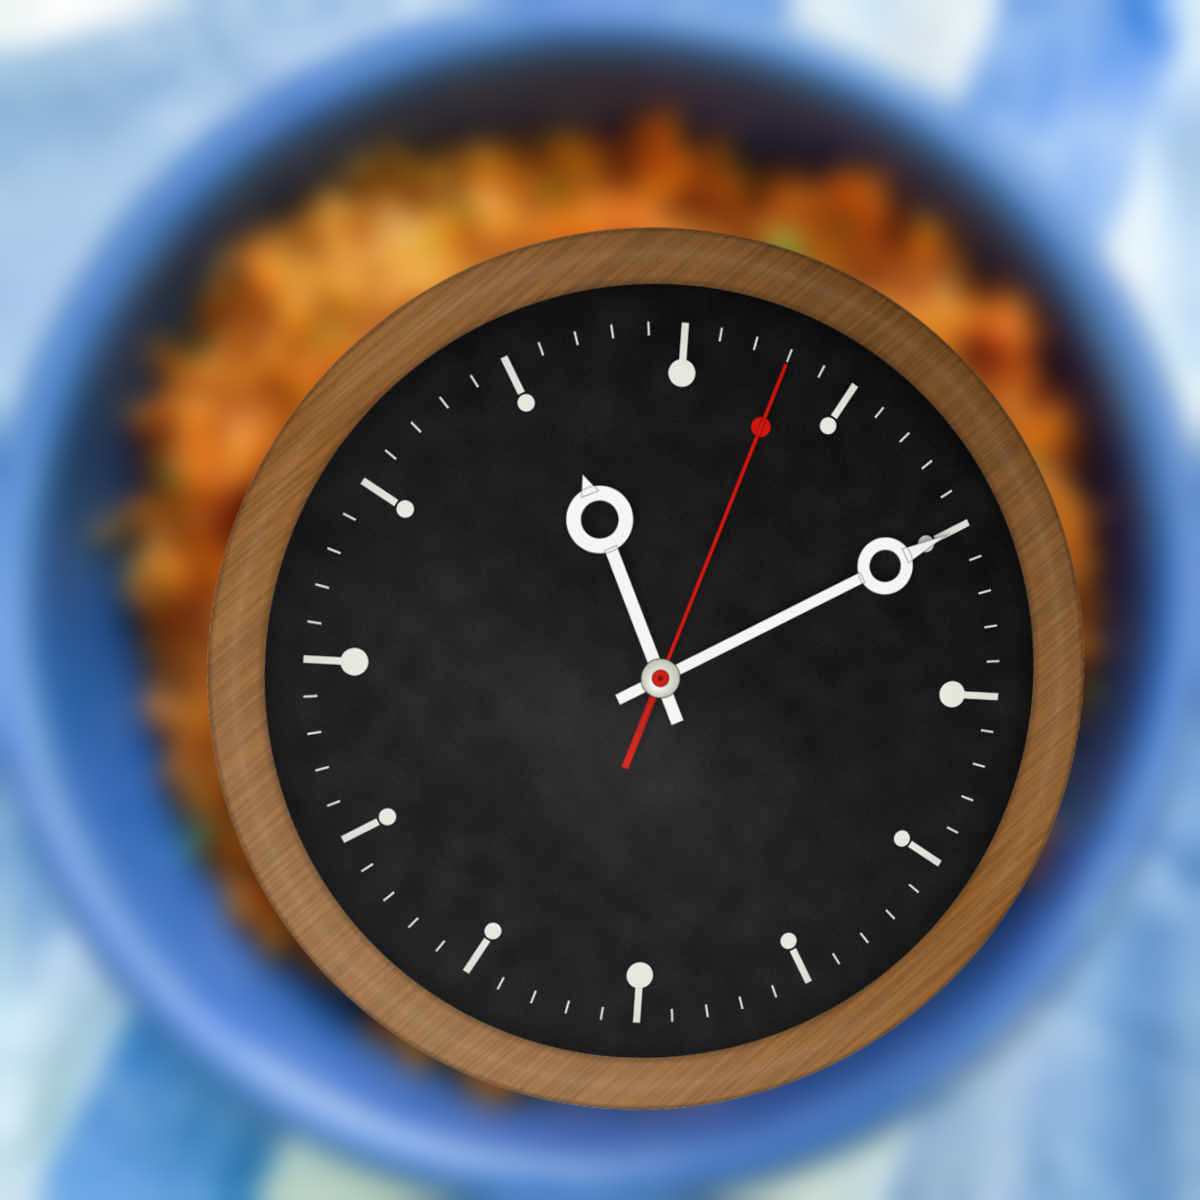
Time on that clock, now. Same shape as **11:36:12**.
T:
**11:10:03**
